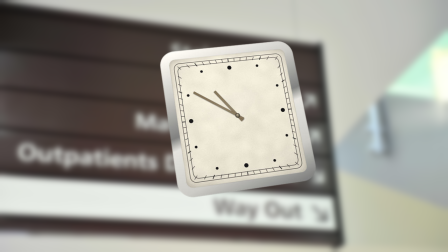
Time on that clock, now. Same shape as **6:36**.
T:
**10:51**
